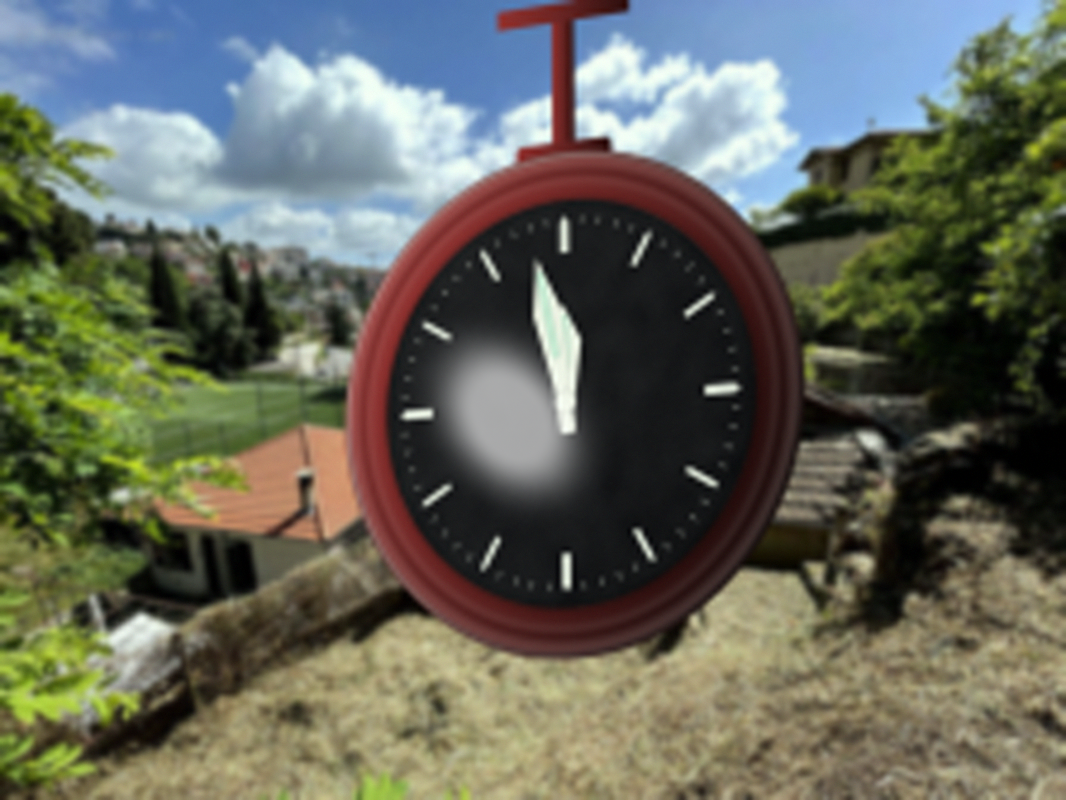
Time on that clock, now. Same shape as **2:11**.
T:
**11:58**
